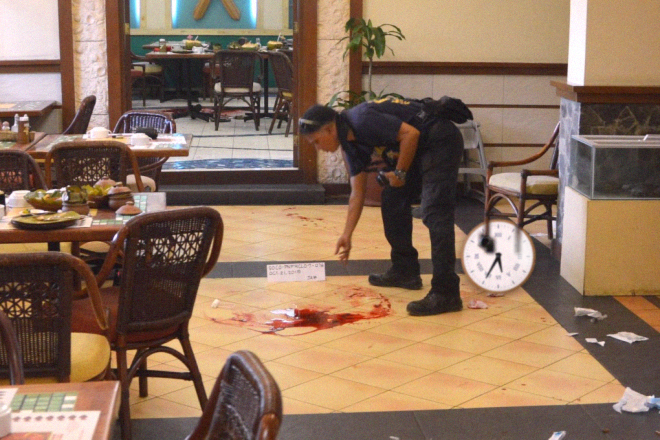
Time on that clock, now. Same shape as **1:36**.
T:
**5:35**
